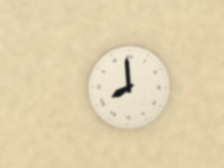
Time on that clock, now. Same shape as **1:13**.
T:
**7:59**
